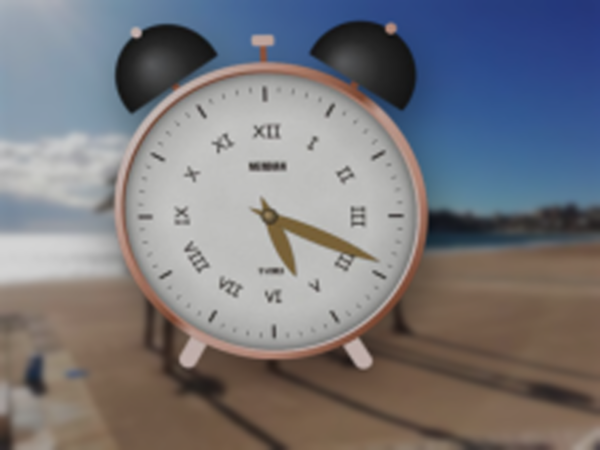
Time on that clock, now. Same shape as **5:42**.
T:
**5:19**
